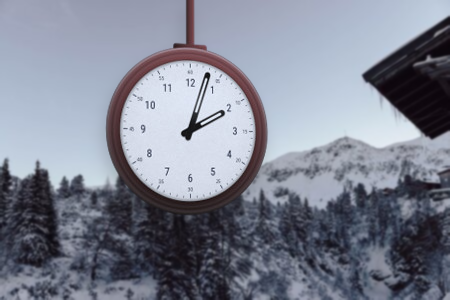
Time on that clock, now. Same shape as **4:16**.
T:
**2:03**
